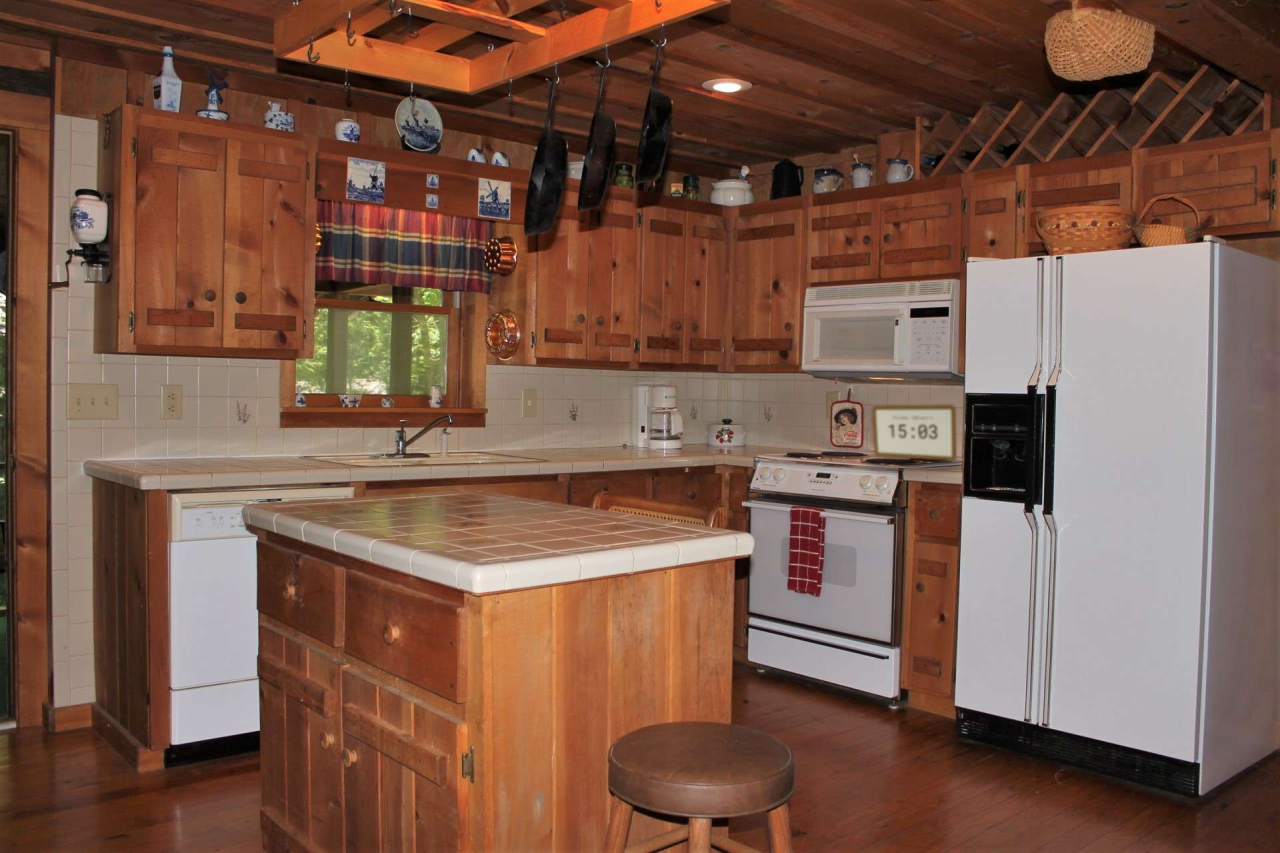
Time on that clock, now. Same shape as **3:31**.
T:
**15:03**
